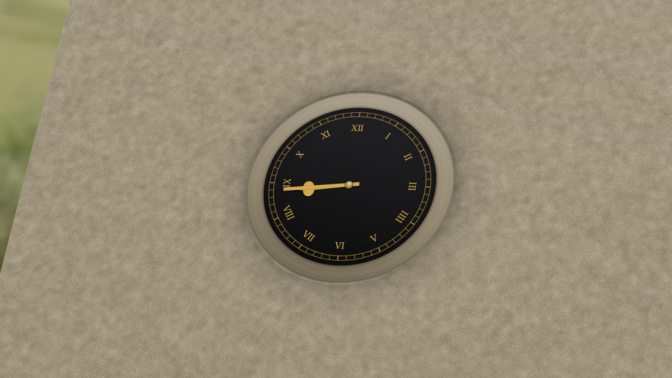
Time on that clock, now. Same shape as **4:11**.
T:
**8:44**
